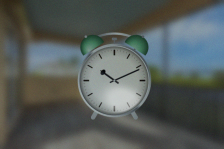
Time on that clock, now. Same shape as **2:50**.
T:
**10:11**
